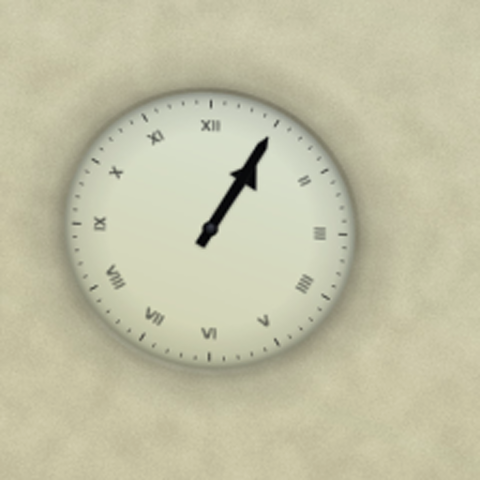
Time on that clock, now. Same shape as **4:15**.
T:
**1:05**
